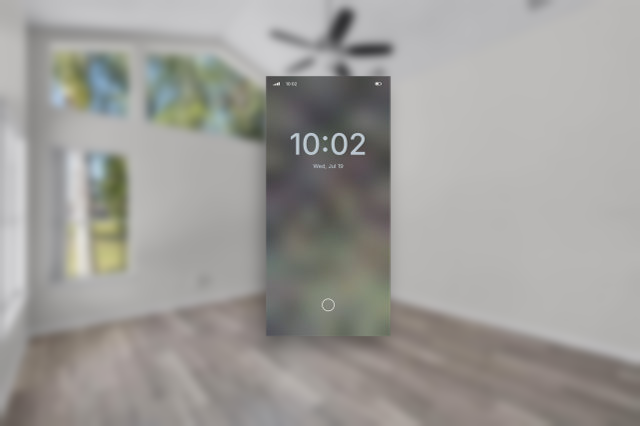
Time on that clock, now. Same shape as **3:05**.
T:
**10:02**
